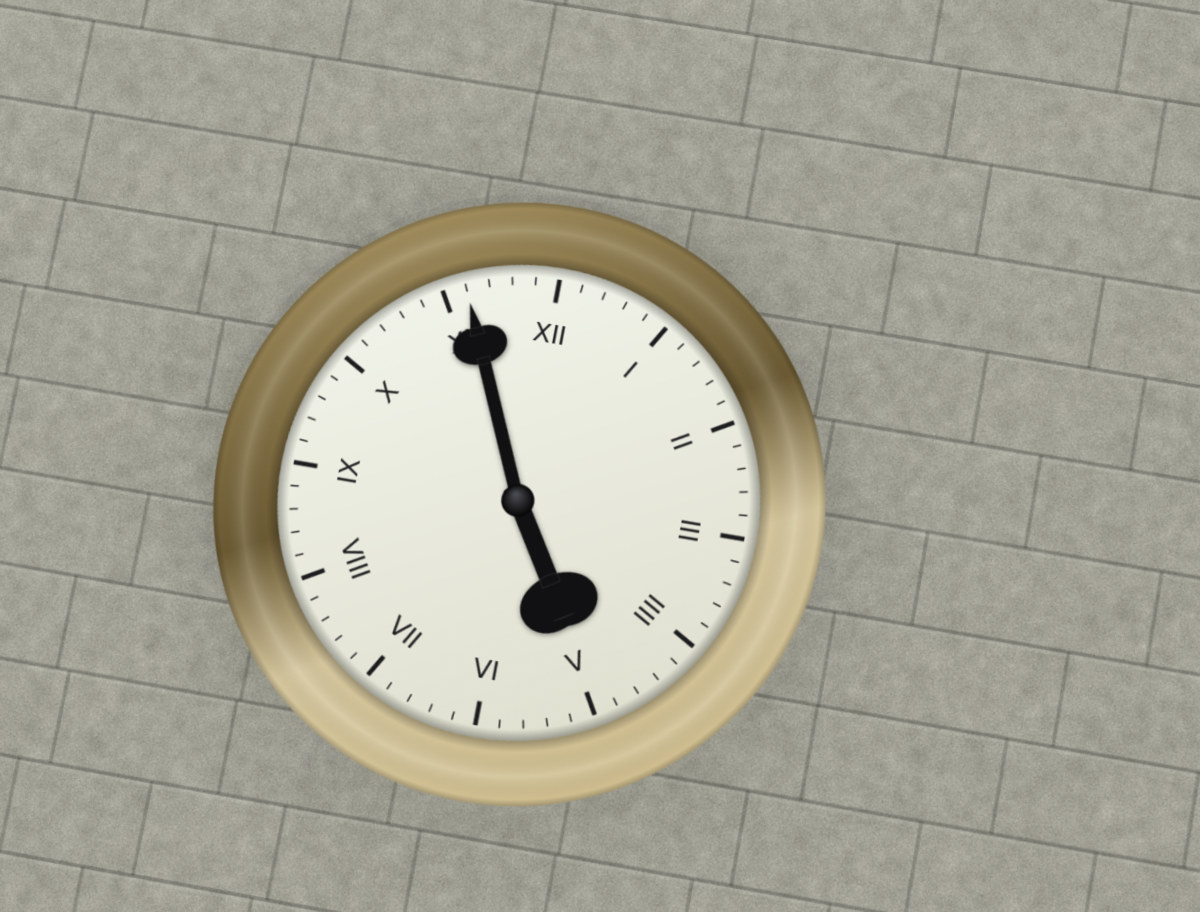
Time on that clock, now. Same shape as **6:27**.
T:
**4:56**
